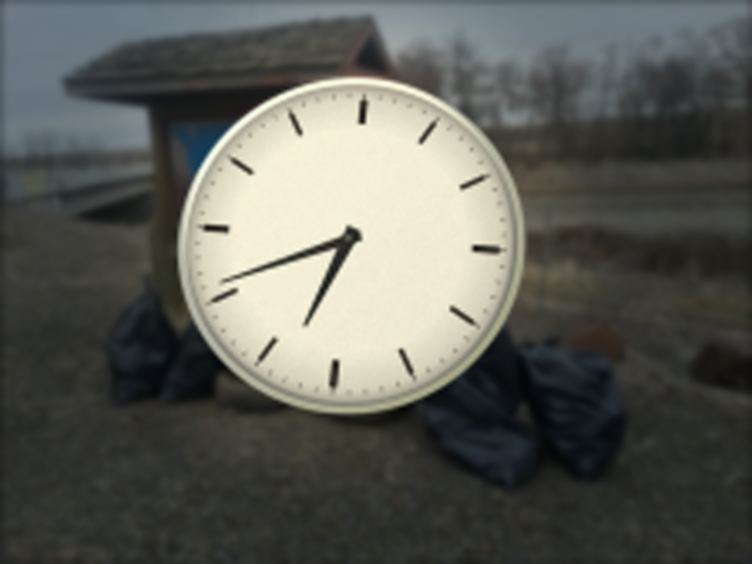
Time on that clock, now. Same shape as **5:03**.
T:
**6:41**
